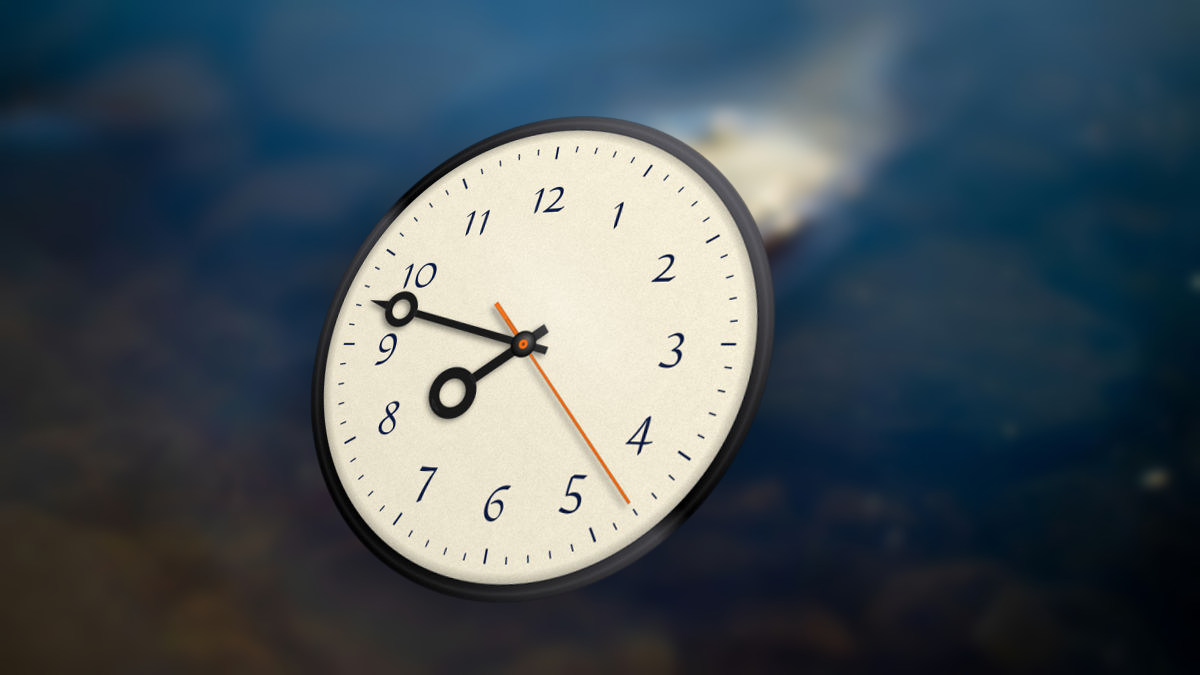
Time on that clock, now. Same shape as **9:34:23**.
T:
**7:47:23**
